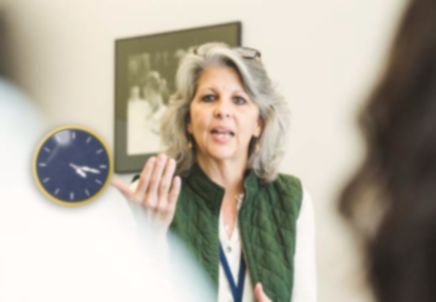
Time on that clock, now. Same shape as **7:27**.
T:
**4:17**
